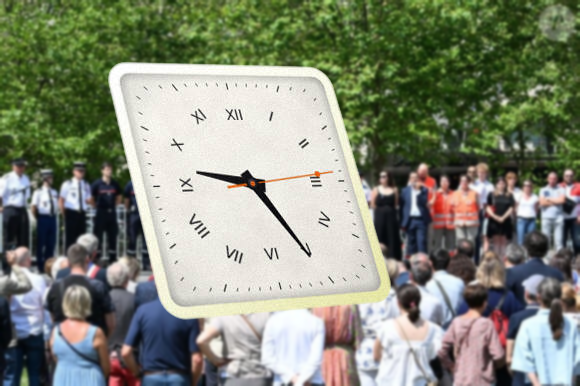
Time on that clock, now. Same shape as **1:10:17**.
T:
**9:25:14**
